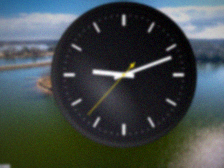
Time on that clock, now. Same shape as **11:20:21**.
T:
**9:11:37**
